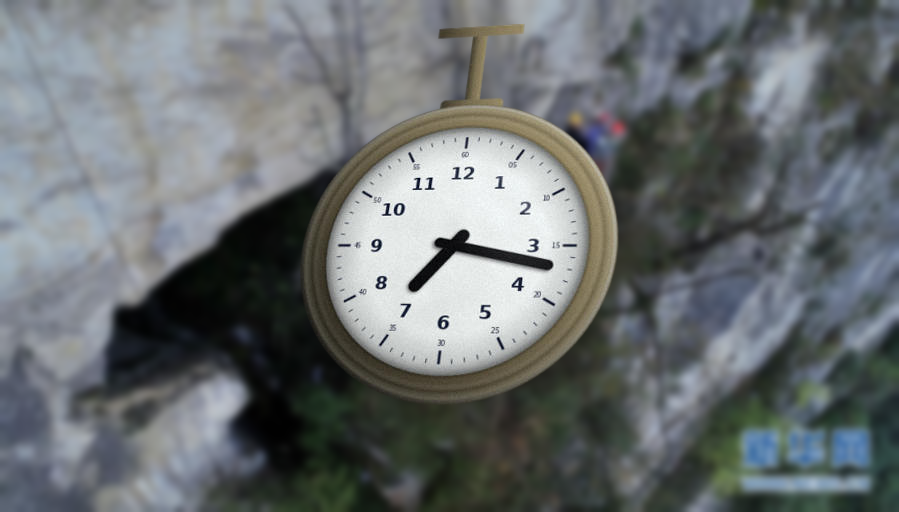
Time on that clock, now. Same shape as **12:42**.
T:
**7:17**
